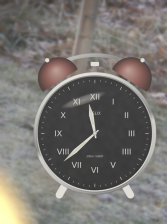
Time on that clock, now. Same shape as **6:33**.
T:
**11:38**
